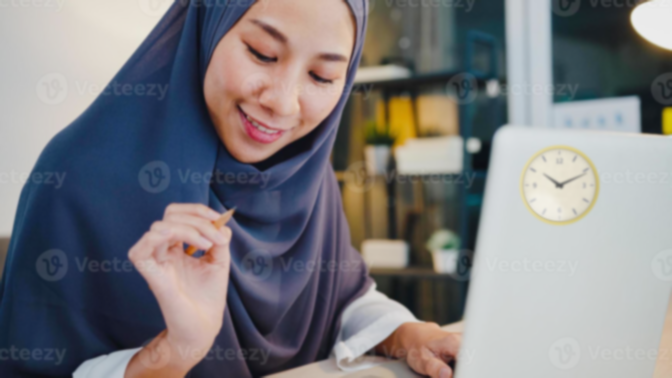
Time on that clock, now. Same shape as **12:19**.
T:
**10:11**
